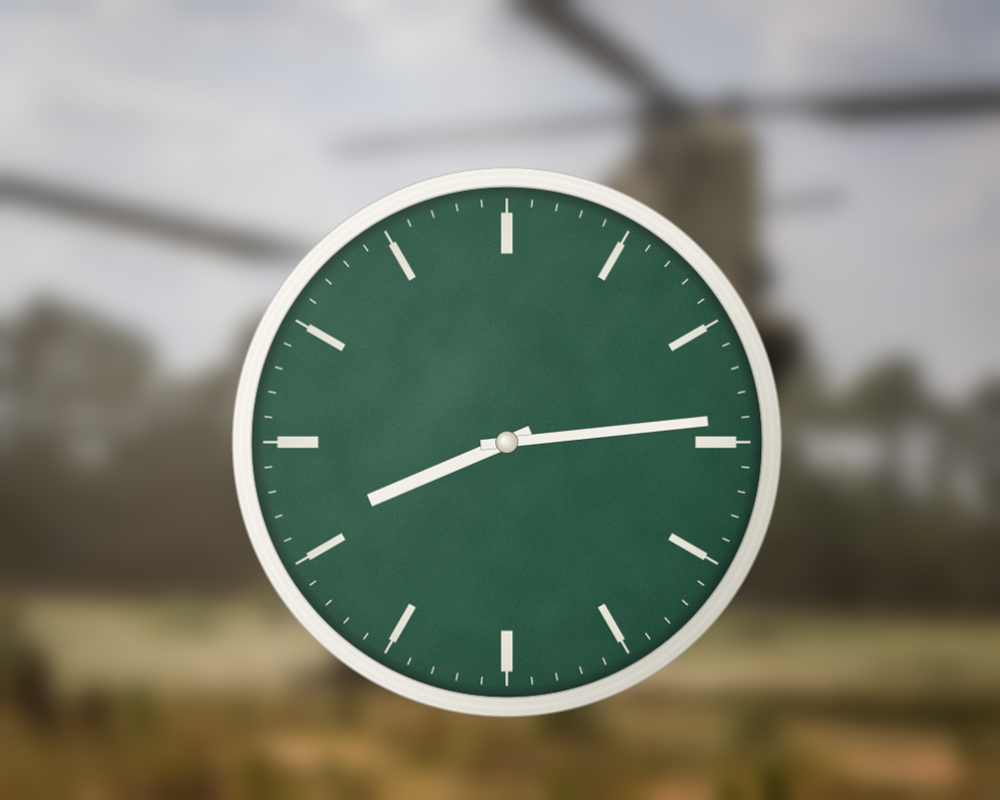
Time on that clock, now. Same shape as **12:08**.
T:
**8:14**
